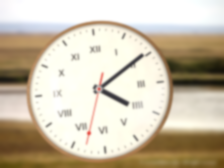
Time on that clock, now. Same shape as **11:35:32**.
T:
**4:09:33**
